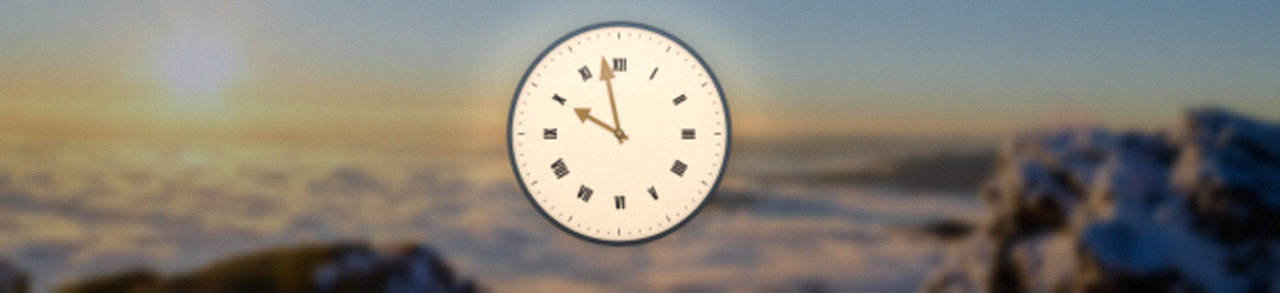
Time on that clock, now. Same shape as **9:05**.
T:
**9:58**
